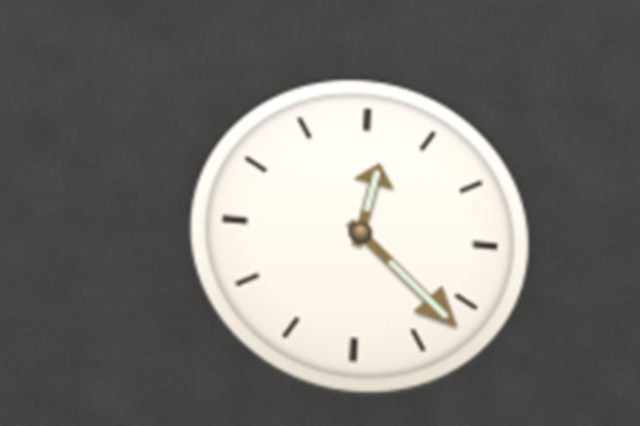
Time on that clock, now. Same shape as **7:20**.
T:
**12:22**
